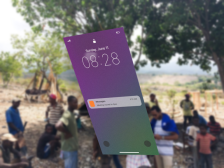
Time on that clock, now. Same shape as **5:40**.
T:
**8:28**
